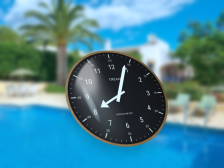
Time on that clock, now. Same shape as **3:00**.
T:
**8:04**
